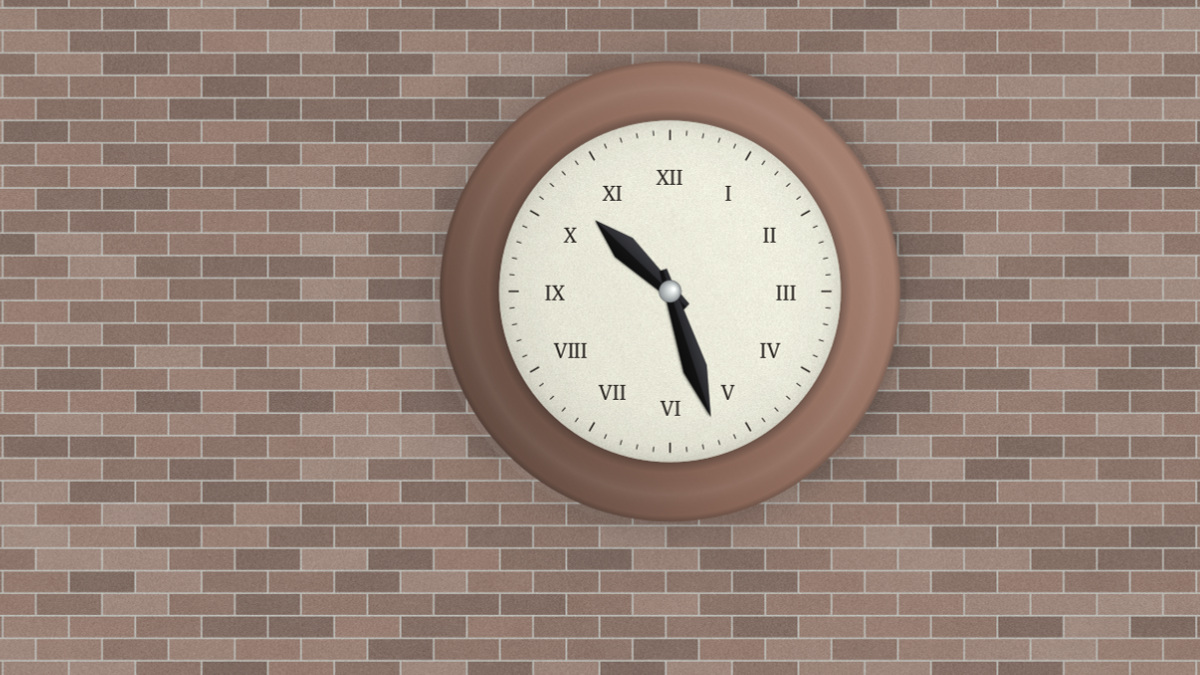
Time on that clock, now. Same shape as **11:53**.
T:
**10:27**
